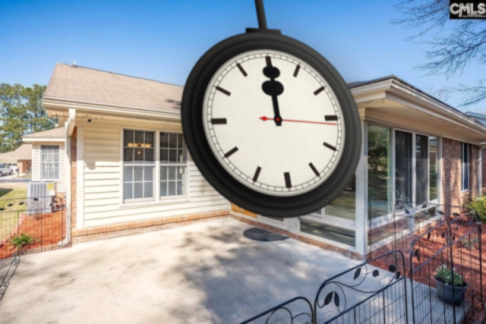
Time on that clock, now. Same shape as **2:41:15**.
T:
**12:00:16**
